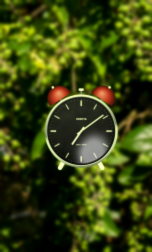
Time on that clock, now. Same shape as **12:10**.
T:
**7:09**
